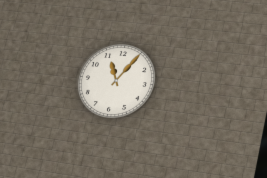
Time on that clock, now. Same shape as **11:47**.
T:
**11:05**
